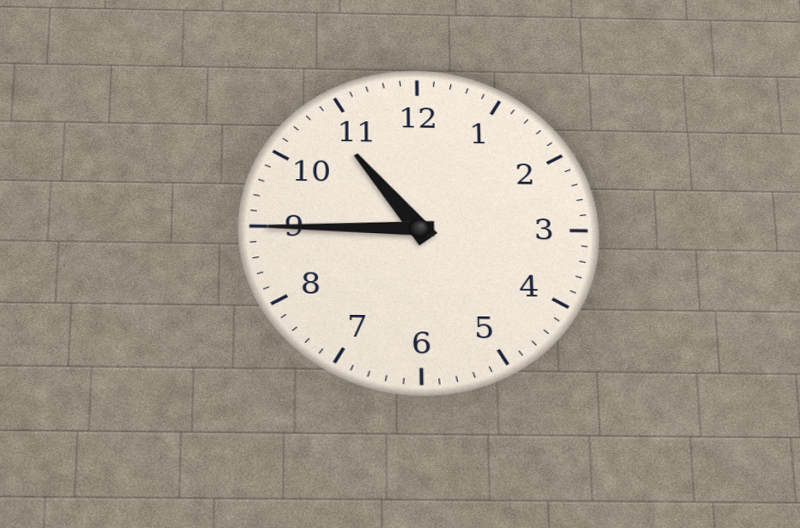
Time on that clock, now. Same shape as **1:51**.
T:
**10:45**
